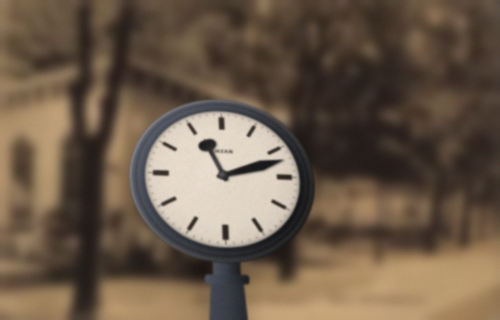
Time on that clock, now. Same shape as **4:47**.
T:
**11:12**
